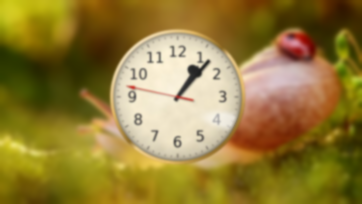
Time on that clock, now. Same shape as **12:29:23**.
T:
**1:06:47**
